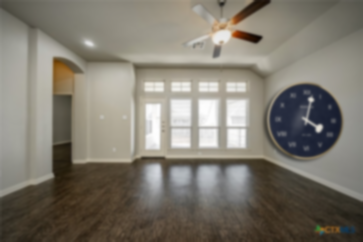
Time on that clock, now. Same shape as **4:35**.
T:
**4:02**
